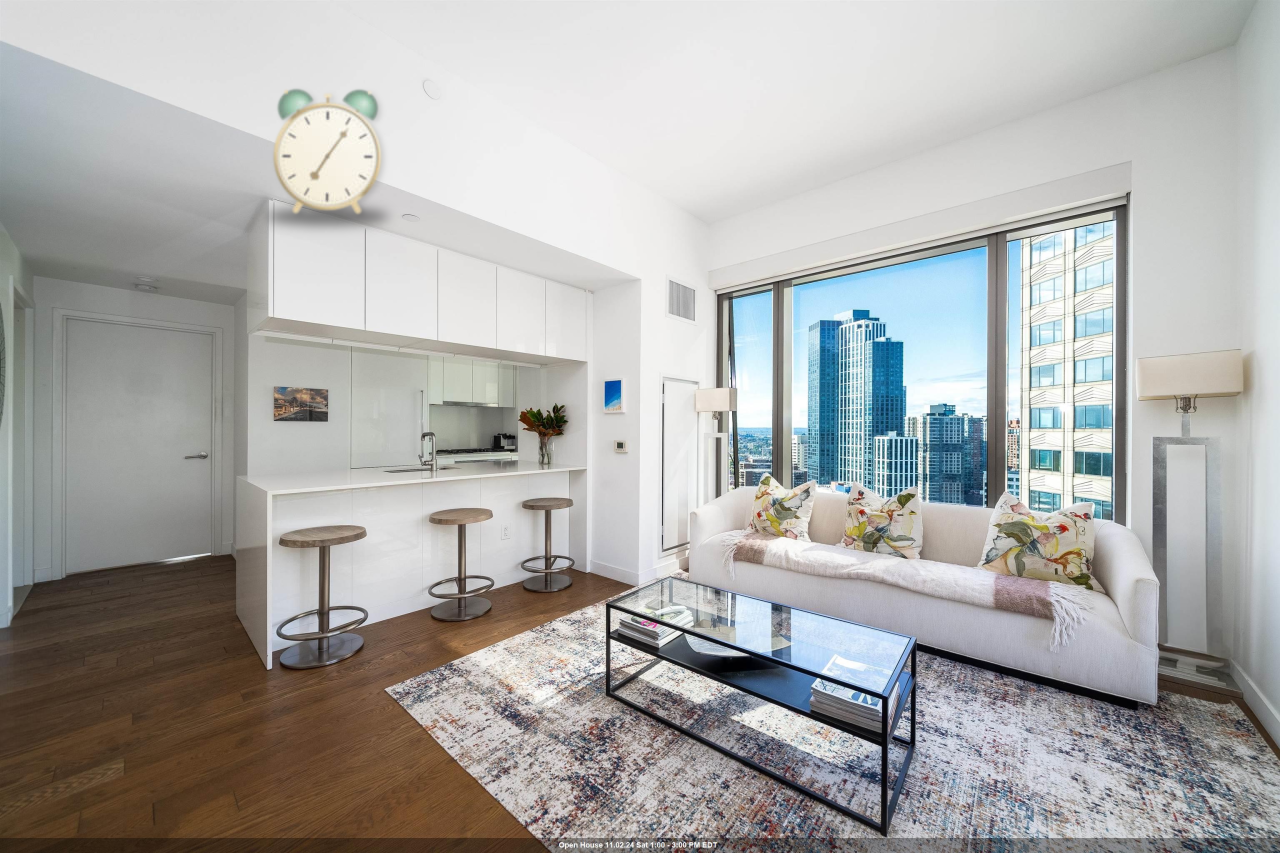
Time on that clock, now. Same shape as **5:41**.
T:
**7:06**
